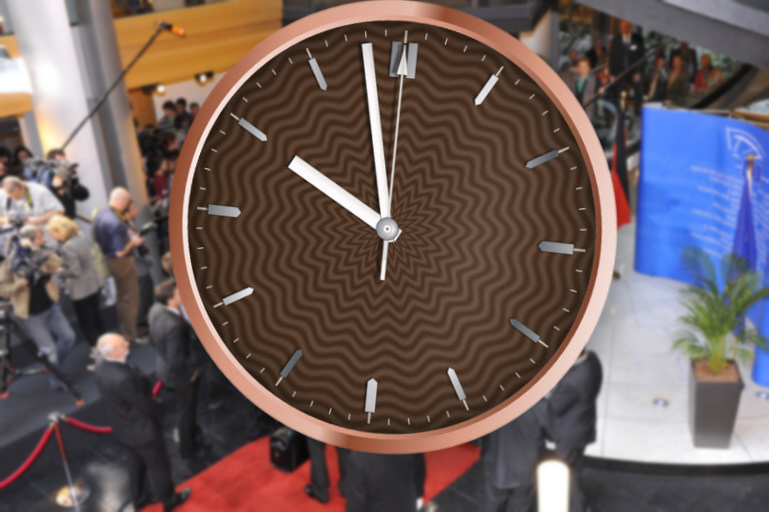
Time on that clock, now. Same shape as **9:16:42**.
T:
**9:58:00**
